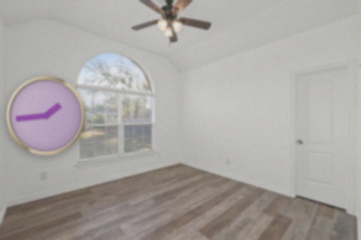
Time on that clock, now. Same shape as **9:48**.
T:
**1:44**
